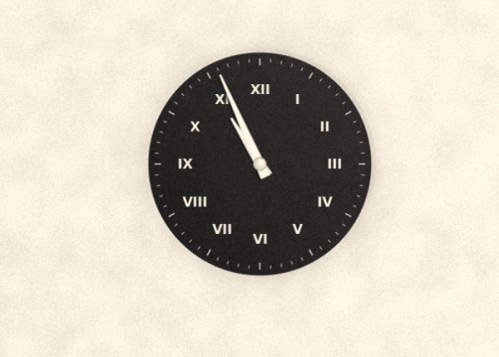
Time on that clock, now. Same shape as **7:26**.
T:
**10:56**
